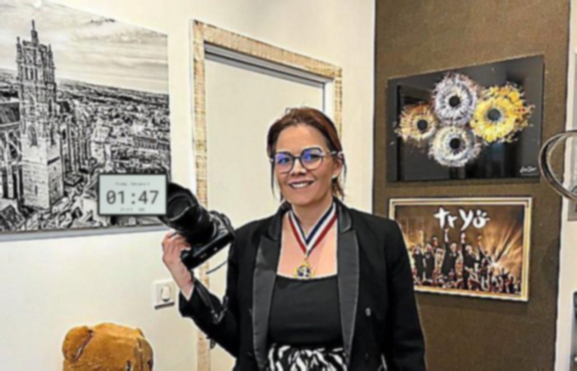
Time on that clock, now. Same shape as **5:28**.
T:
**1:47**
